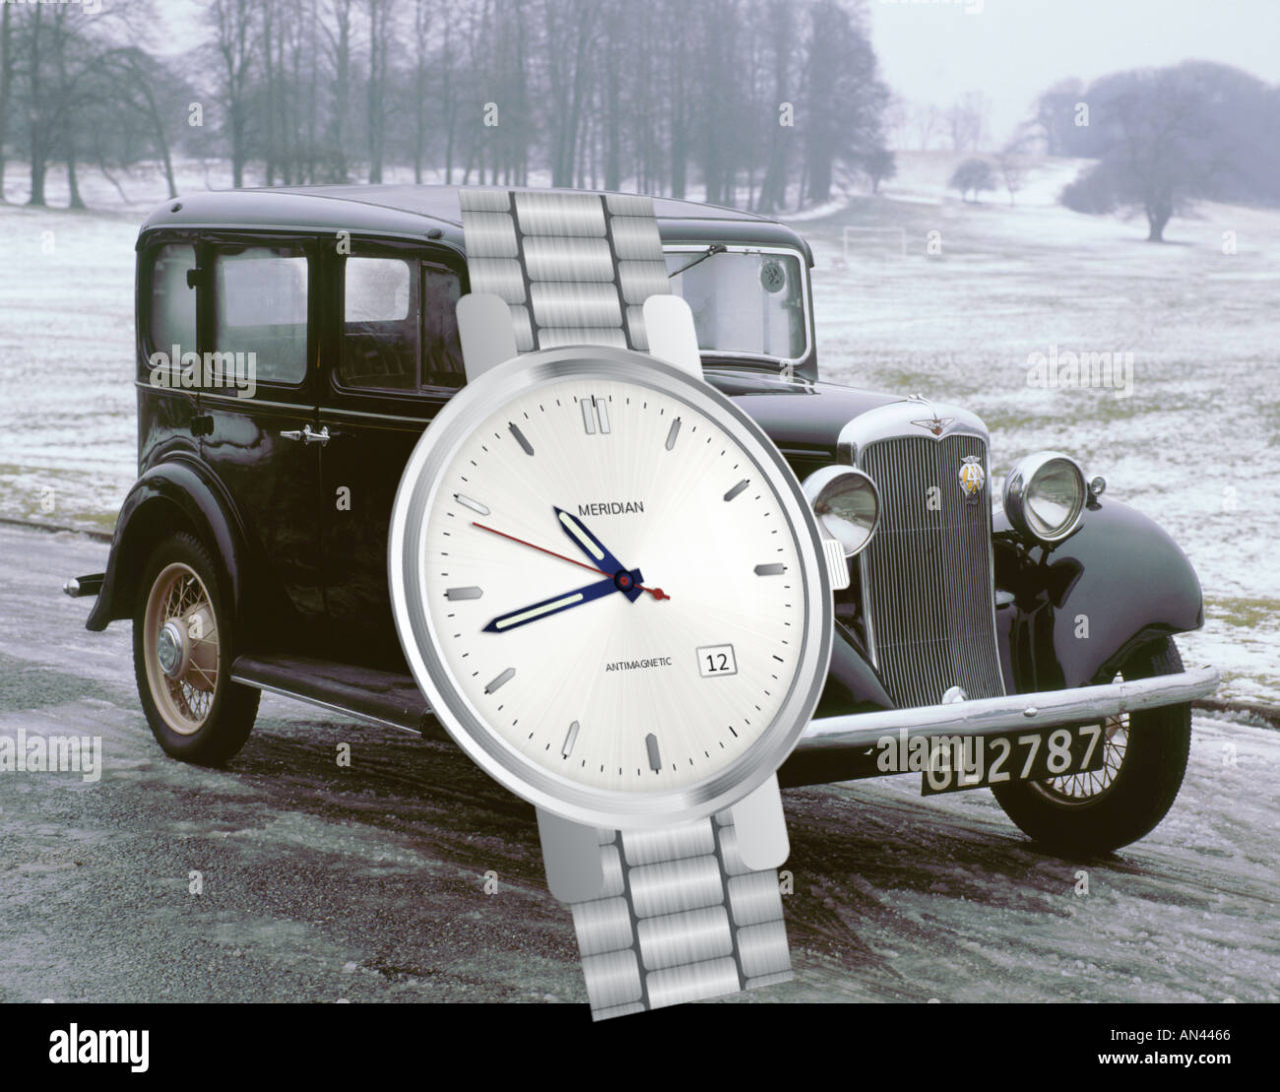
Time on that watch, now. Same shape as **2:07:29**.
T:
**10:42:49**
